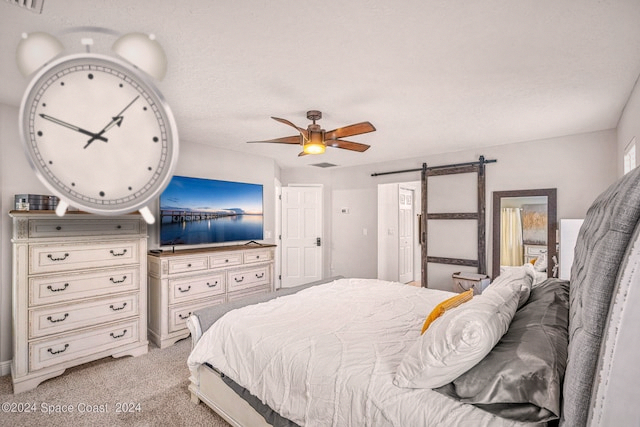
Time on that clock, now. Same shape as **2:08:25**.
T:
**1:48:08**
